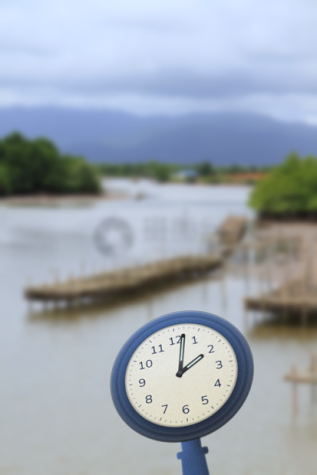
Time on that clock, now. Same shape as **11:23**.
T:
**2:02**
